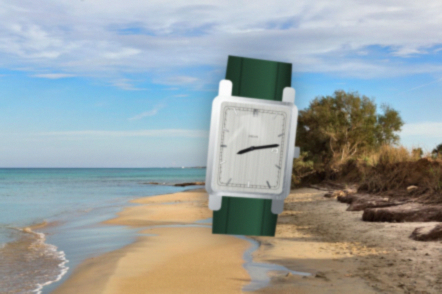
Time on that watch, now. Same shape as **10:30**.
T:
**8:13**
